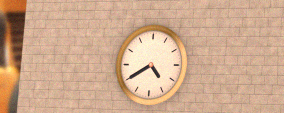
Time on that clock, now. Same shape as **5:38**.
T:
**4:40**
